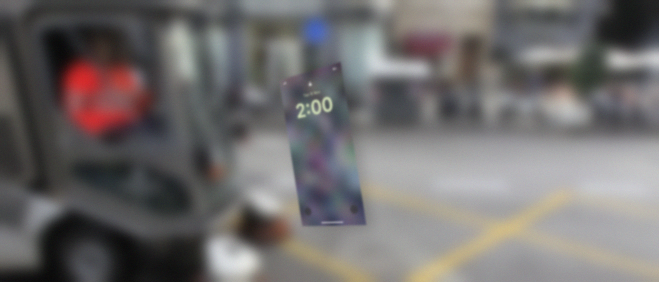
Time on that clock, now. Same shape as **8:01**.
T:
**2:00**
